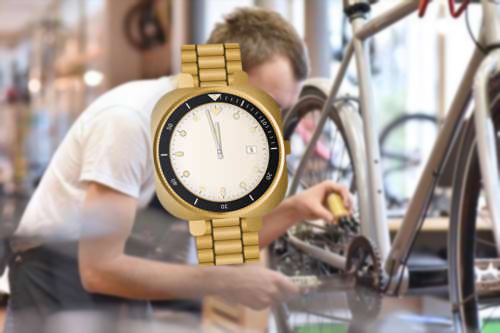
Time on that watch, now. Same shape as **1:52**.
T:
**11:58**
